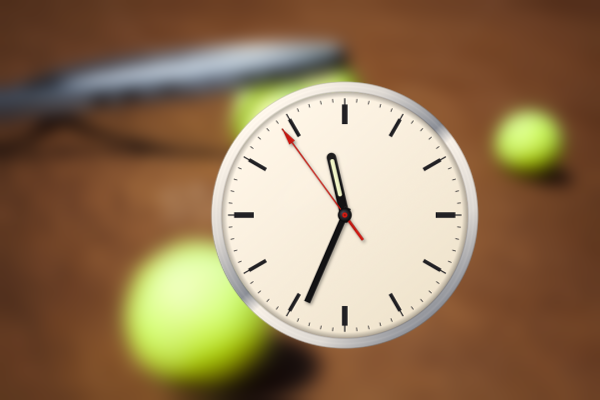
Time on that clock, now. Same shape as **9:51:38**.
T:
**11:33:54**
